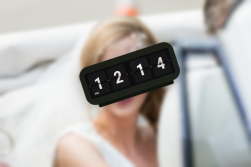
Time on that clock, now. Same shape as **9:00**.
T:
**12:14**
